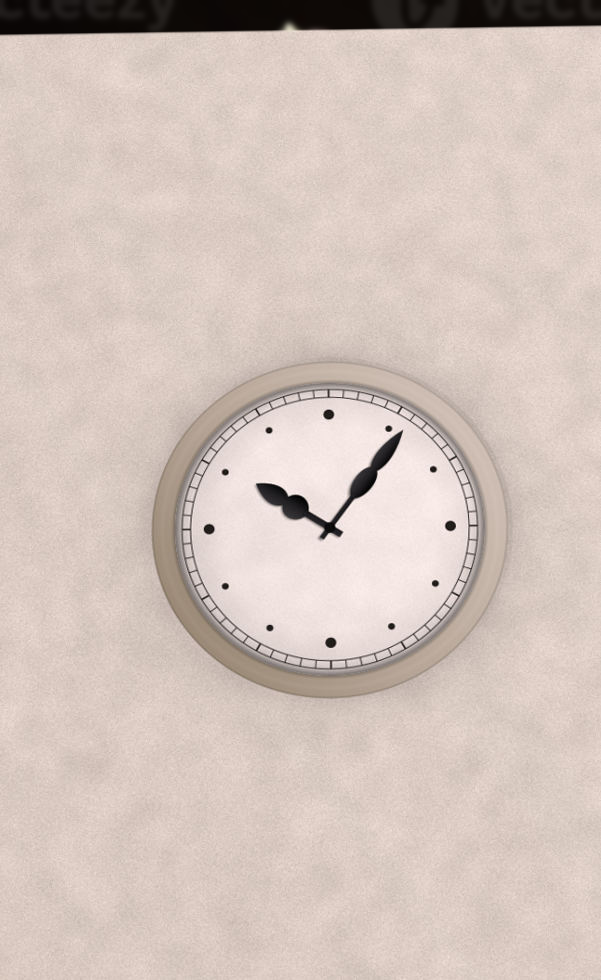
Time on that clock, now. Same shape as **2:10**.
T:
**10:06**
